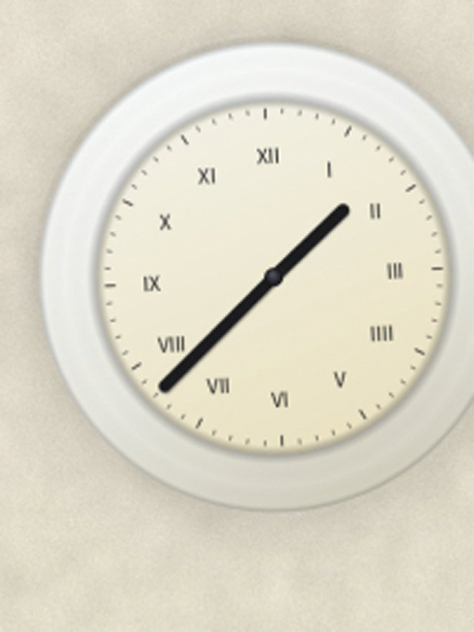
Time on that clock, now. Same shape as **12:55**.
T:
**1:38**
